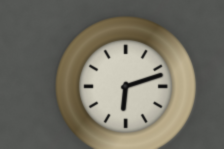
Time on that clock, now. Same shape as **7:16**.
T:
**6:12**
